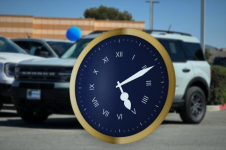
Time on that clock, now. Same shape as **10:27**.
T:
**5:11**
